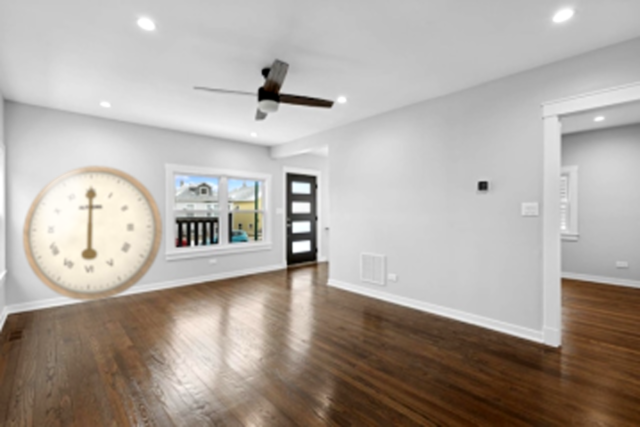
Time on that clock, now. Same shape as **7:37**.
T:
**6:00**
